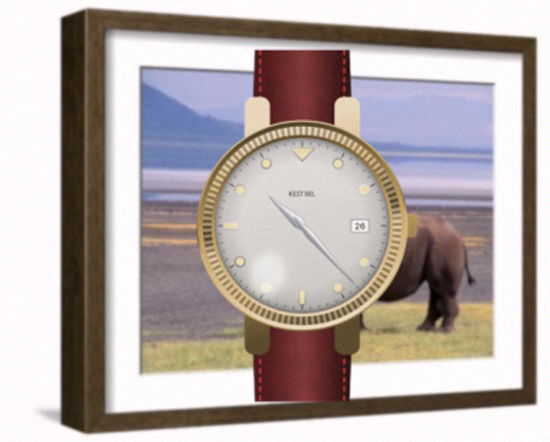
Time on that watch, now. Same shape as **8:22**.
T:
**10:23**
